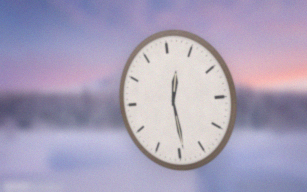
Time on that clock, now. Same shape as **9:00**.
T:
**12:29**
